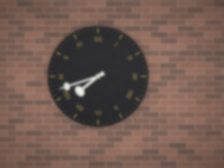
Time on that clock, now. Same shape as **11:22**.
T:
**7:42**
